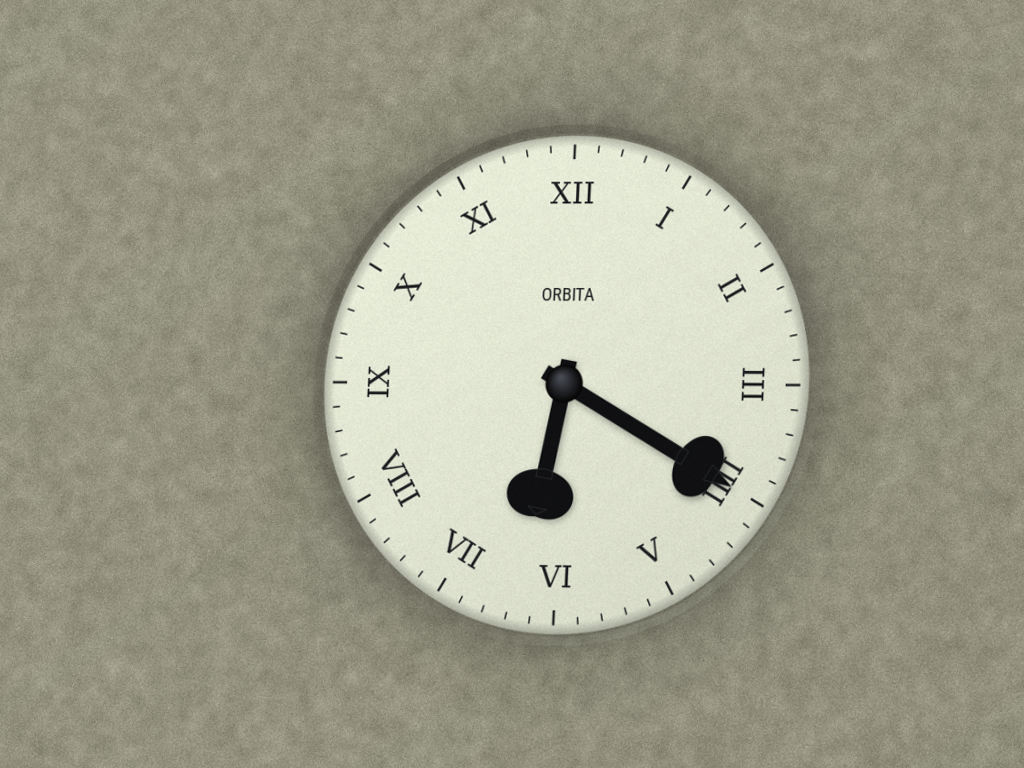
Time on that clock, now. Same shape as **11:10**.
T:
**6:20**
